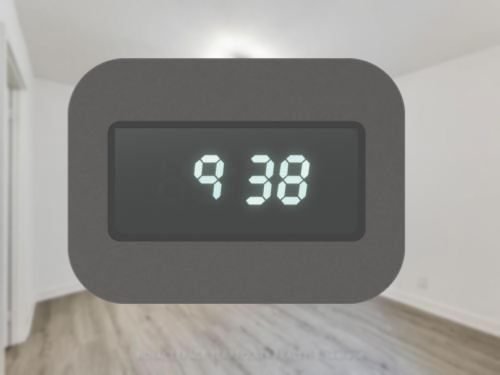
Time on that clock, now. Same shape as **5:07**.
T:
**9:38**
